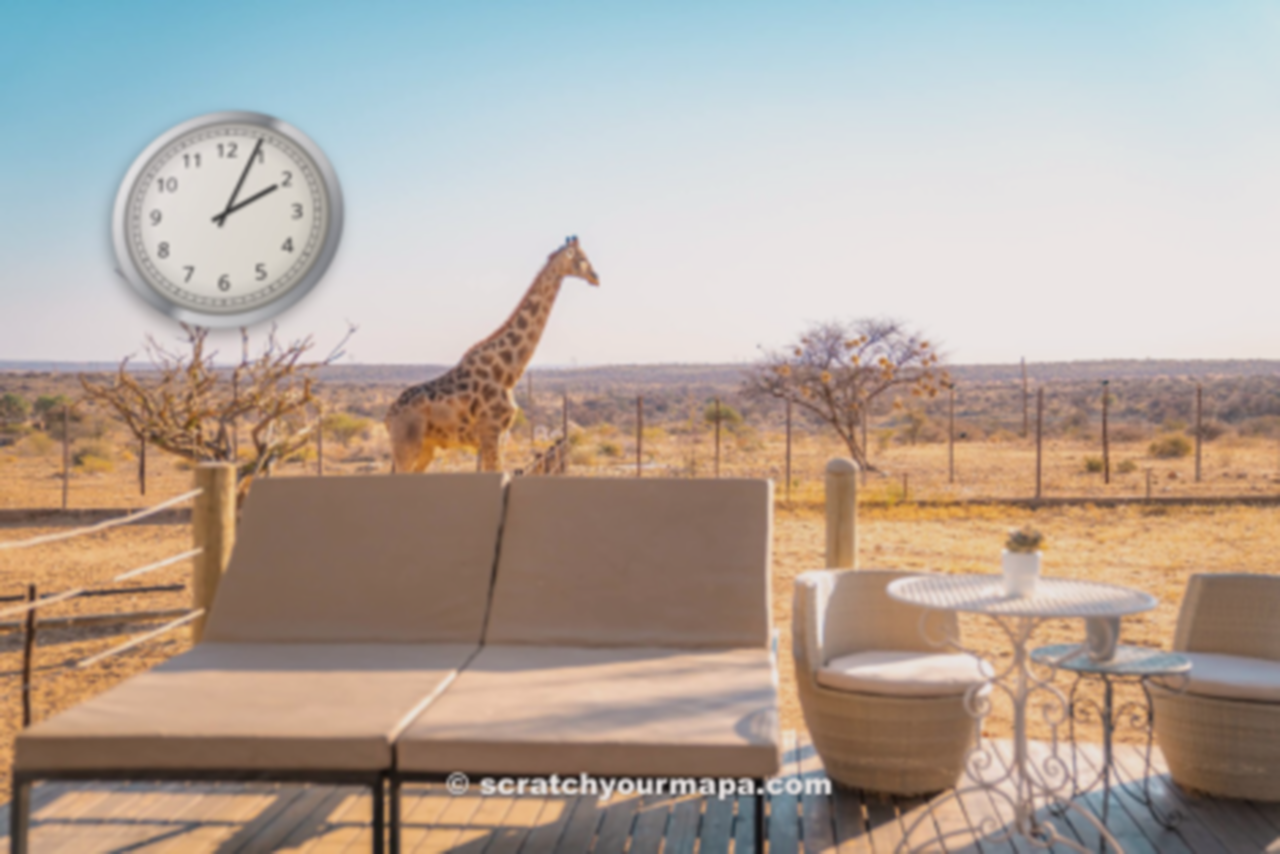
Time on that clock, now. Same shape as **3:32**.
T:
**2:04**
